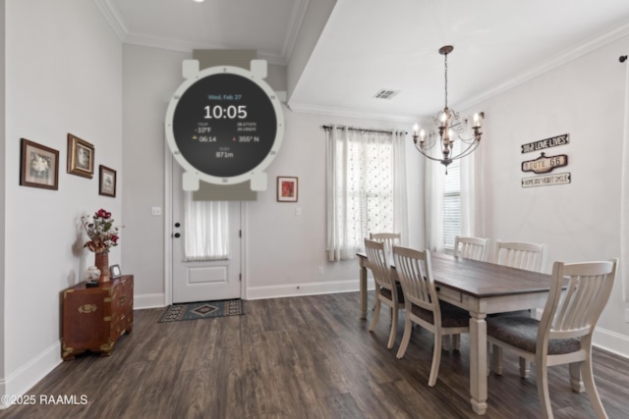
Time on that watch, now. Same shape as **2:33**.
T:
**10:05**
